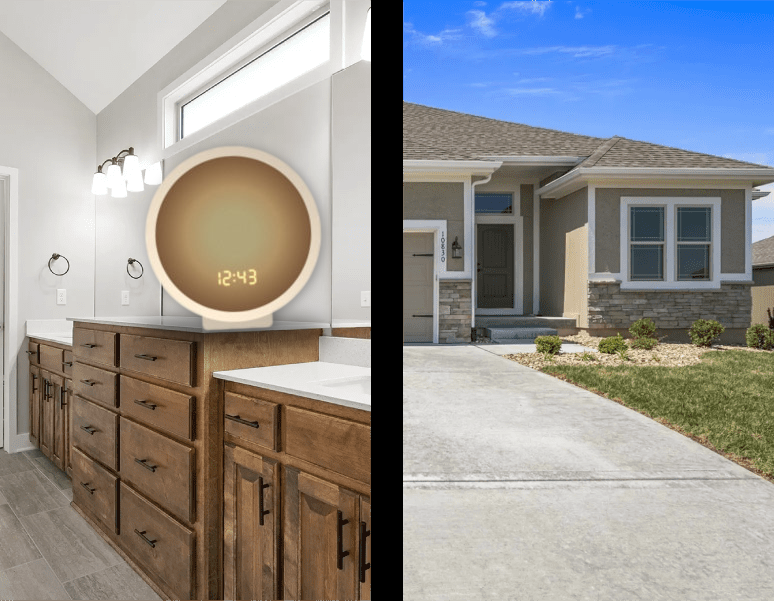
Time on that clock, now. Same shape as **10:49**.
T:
**12:43**
